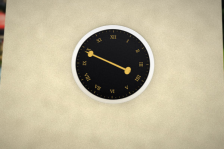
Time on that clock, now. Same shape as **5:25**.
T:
**3:49**
